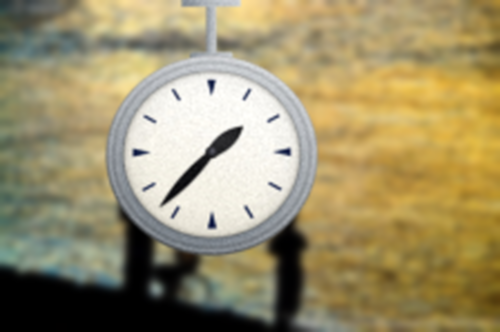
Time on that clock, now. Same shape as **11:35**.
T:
**1:37**
